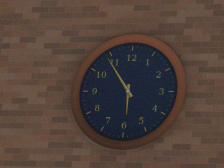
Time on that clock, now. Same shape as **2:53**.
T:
**5:54**
